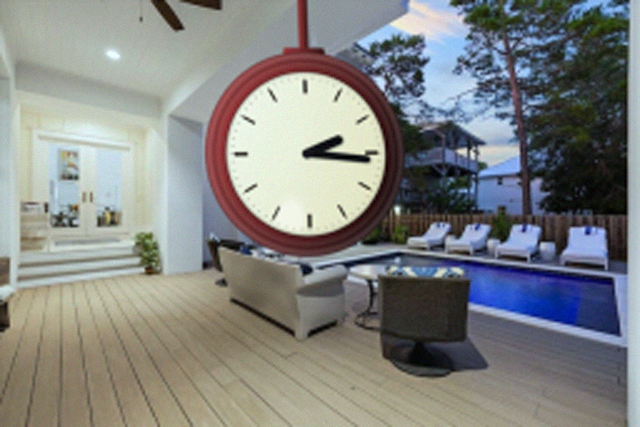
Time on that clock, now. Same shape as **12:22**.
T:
**2:16**
